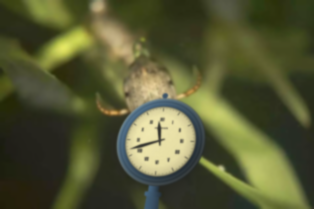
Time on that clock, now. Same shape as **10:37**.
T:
**11:42**
